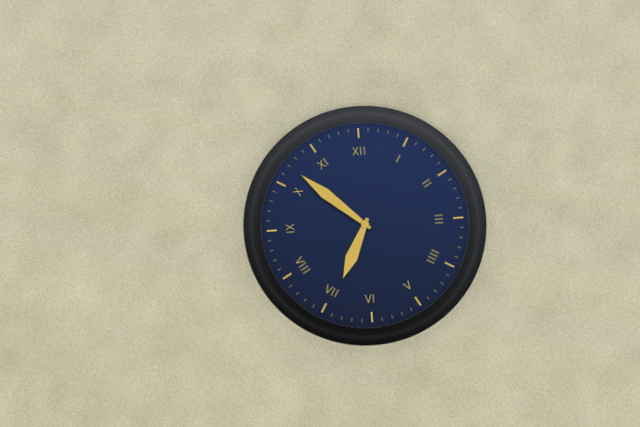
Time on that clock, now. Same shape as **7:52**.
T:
**6:52**
